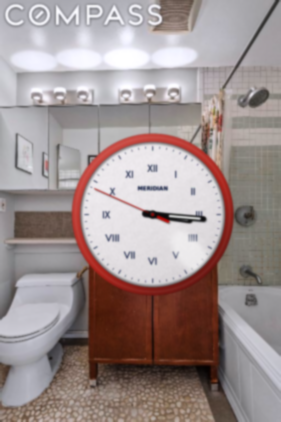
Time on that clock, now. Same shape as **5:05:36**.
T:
**3:15:49**
